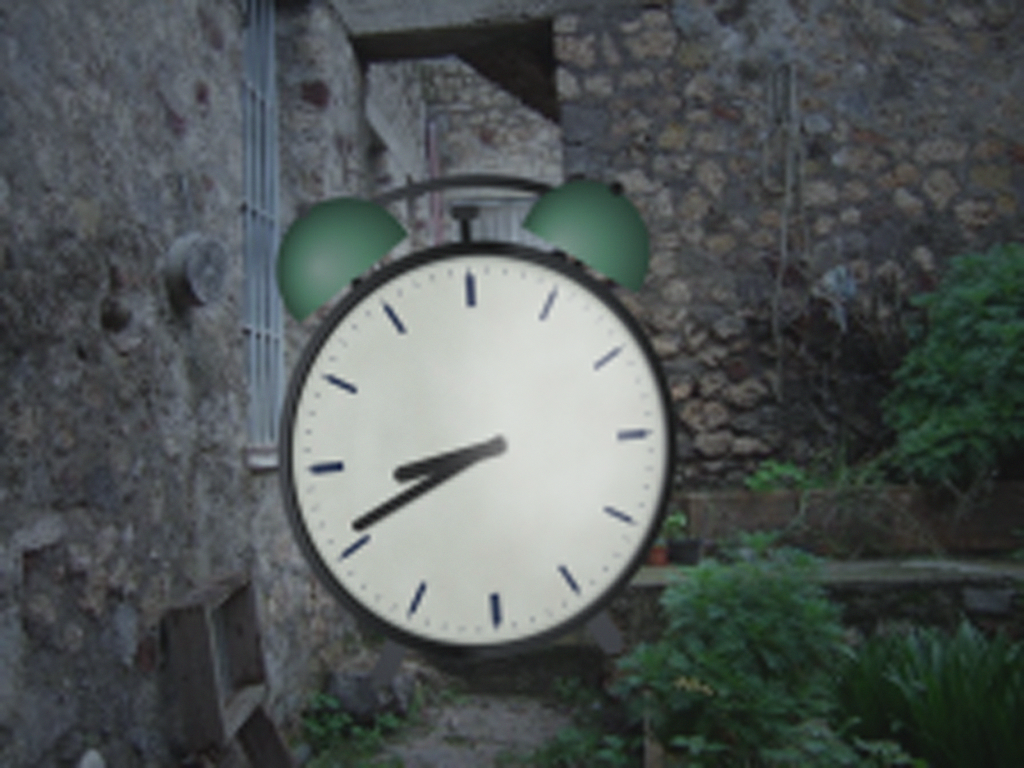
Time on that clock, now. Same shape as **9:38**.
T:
**8:41**
